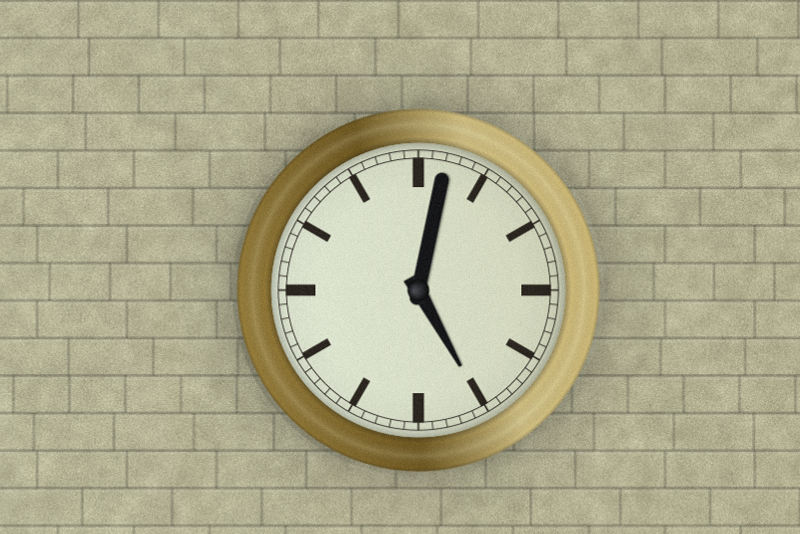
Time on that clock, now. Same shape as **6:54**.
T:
**5:02**
